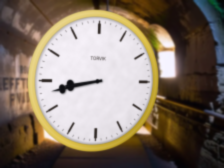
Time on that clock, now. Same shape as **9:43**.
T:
**8:43**
